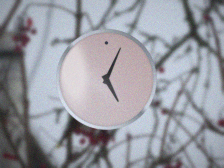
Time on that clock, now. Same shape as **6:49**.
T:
**5:04**
